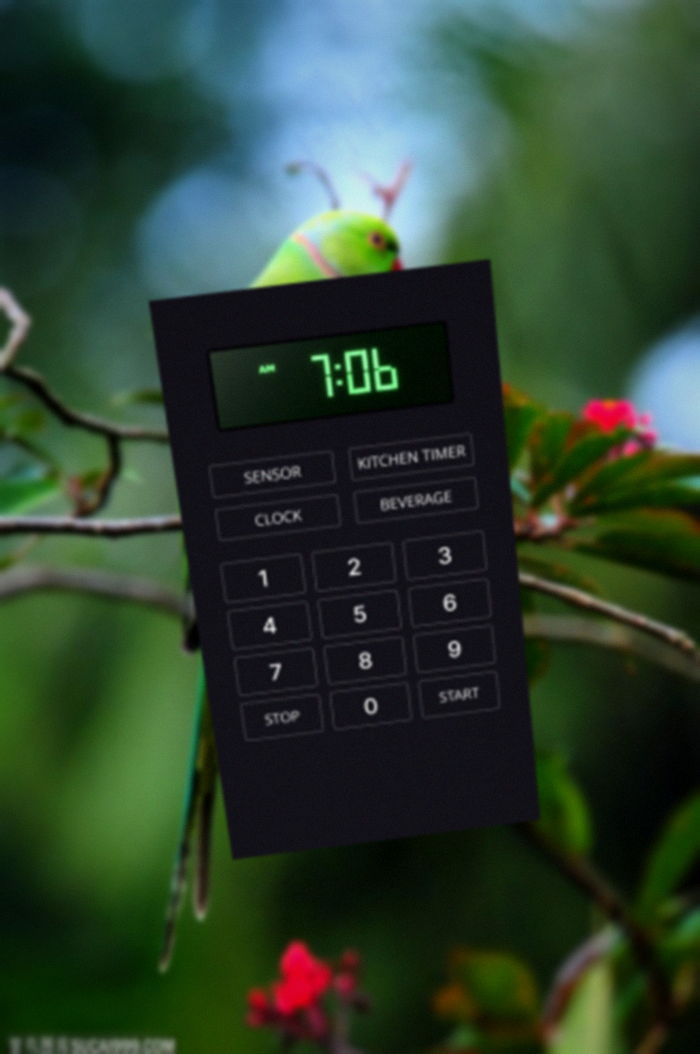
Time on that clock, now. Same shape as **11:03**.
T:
**7:06**
